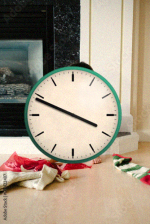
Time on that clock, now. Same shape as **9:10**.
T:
**3:49**
